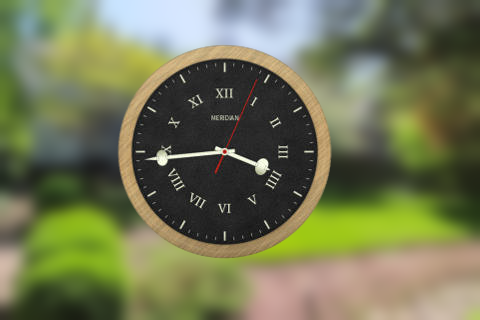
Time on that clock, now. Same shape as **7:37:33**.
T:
**3:44:04**
